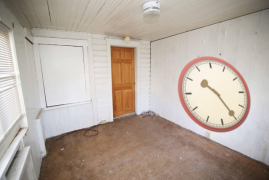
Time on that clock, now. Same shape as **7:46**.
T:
**10:25**
